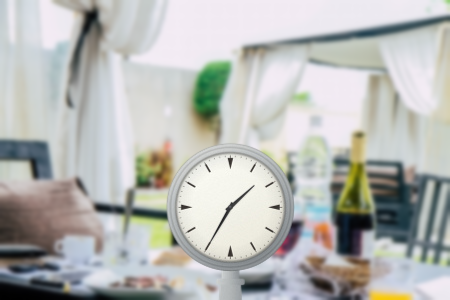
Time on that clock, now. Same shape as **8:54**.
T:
**1:35**
